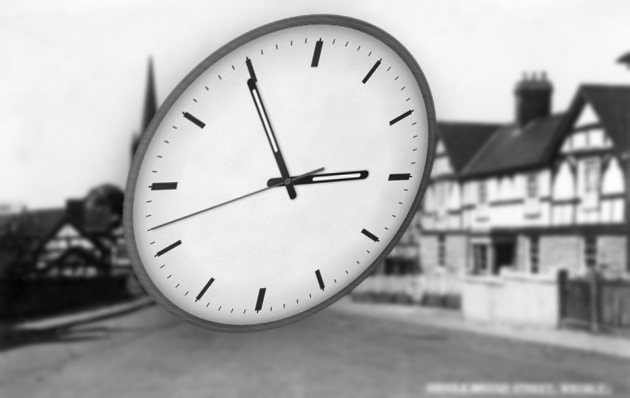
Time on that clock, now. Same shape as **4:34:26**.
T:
**2:54:42**
